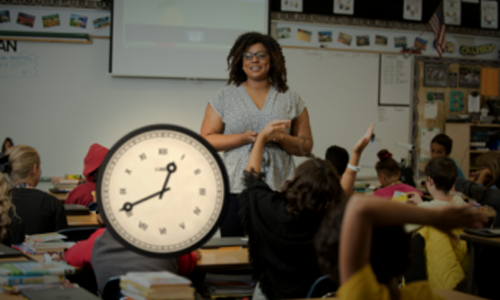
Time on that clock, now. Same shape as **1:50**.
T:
**12:41**
